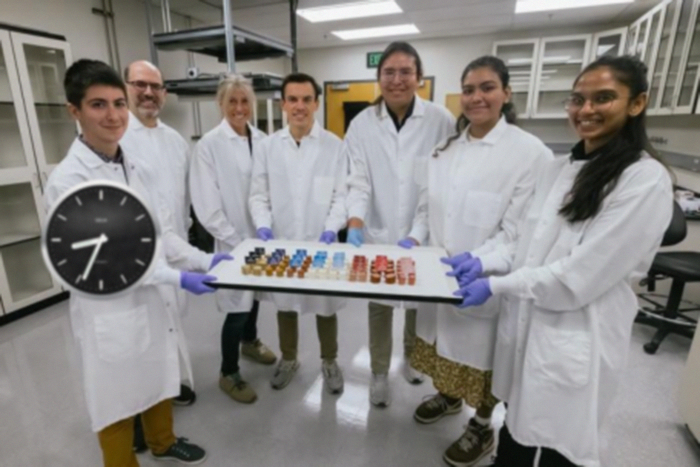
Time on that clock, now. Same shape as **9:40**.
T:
**8:34**
